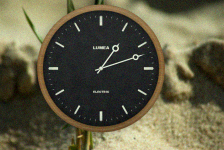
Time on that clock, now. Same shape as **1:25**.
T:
**1:12**
